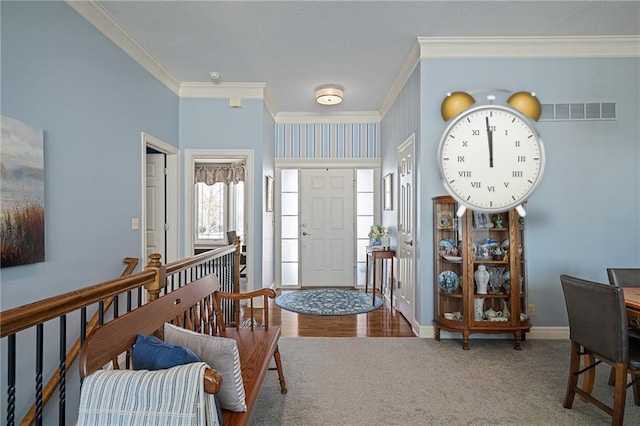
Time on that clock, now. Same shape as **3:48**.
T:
**11:59**
